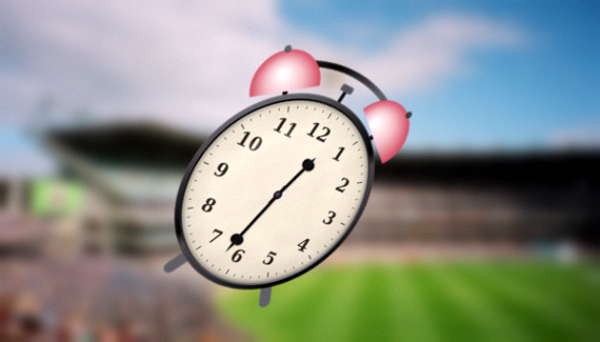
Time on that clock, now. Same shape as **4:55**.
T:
**12:32**
